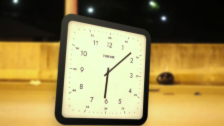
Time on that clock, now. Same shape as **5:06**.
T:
**6:08**
